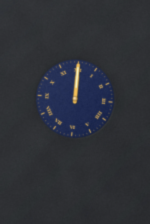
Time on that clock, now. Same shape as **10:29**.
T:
**12:00**
